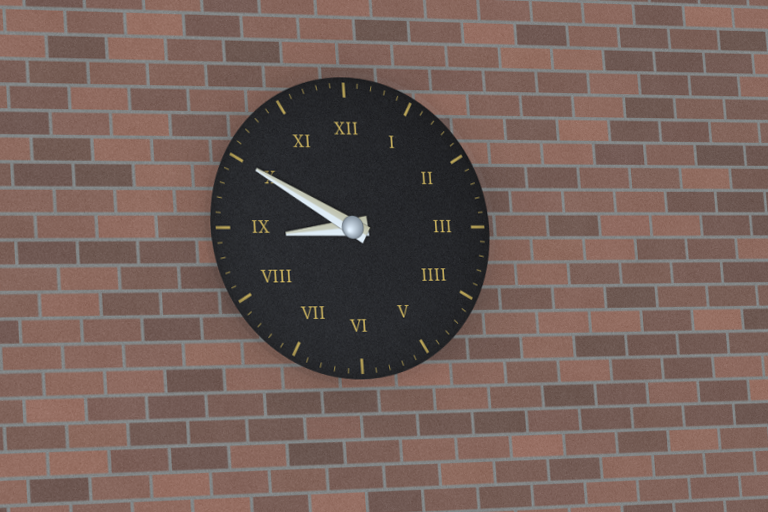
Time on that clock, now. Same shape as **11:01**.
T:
**8:50**
